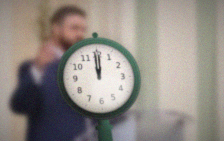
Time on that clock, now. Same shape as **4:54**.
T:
**12:00**
